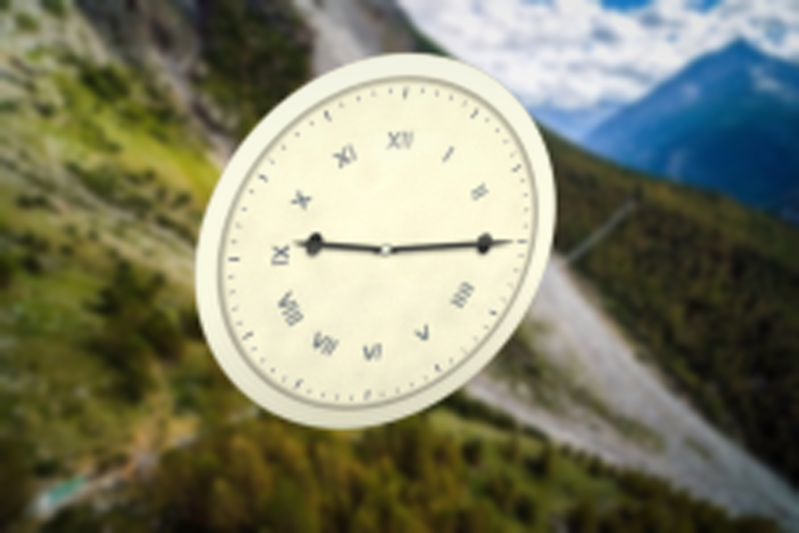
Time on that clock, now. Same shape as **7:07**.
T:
**9:15**
